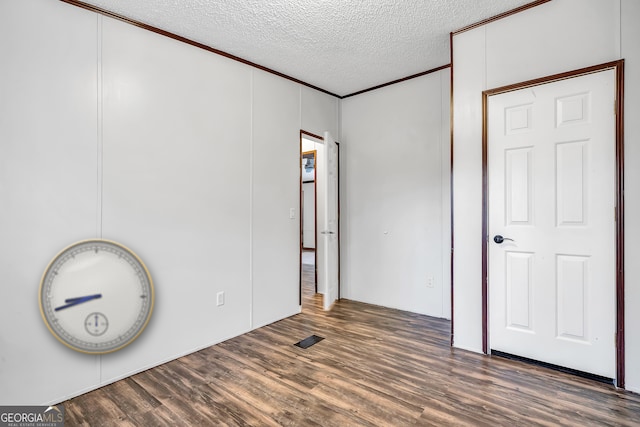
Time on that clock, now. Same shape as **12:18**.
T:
**8:42**
